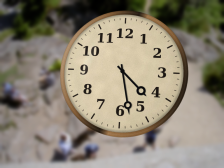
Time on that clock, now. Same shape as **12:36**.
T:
**4:28**
